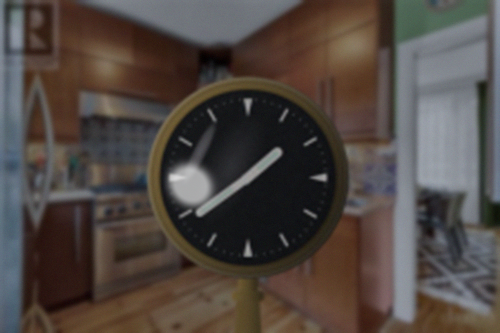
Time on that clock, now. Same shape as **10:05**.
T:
**1:39**
